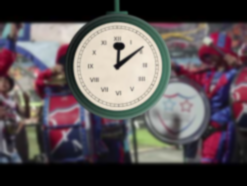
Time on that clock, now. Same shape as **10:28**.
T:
**12:09**
